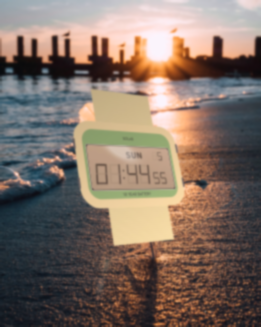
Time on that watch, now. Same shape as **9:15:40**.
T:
**1:44:55**
